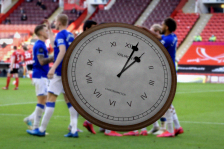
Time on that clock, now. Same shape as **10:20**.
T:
**1:02**
